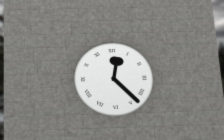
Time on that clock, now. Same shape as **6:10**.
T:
**12:23**
